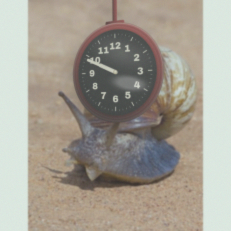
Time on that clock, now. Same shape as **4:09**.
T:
**9:49**
